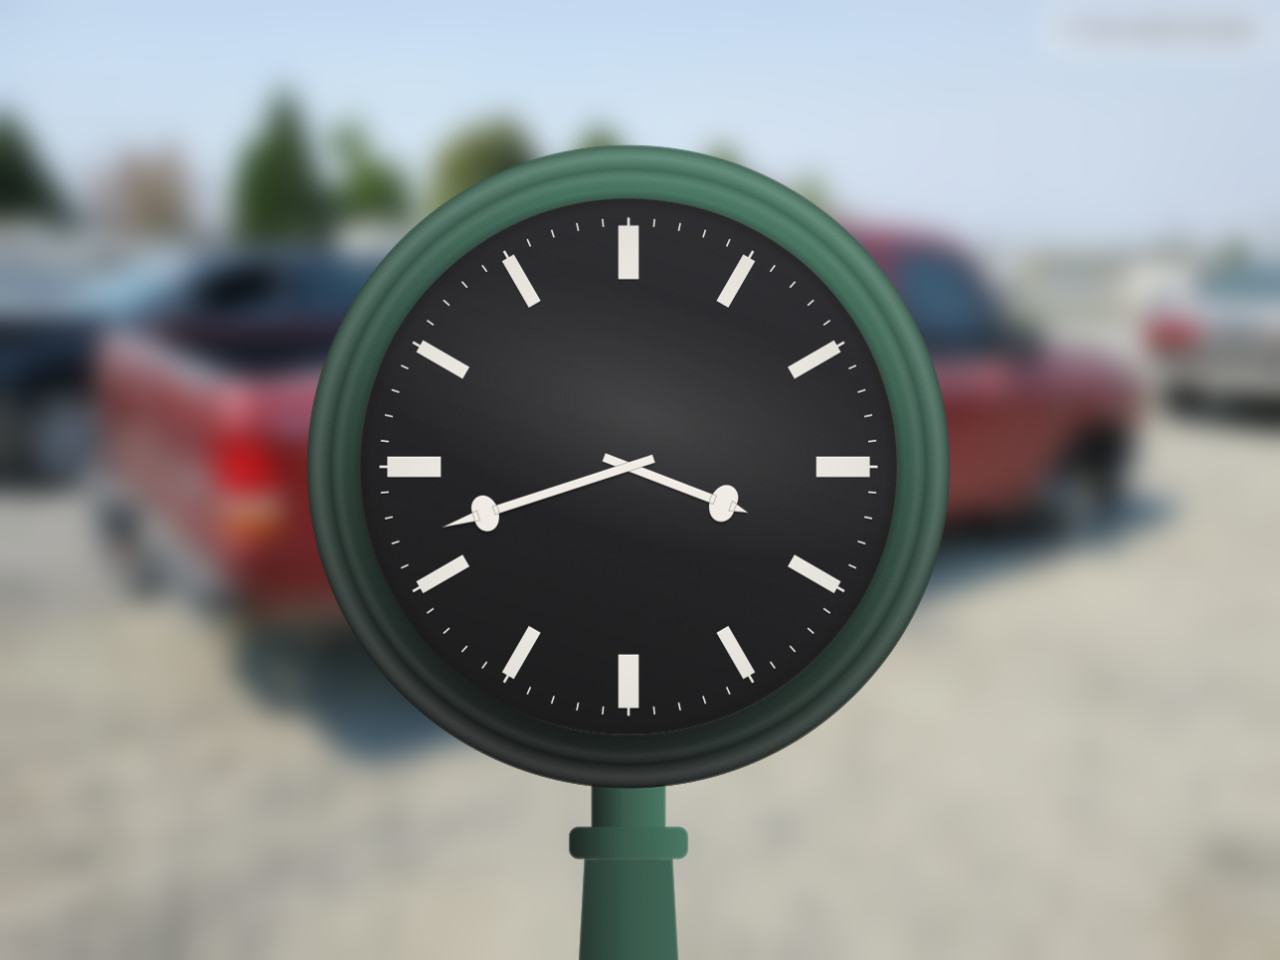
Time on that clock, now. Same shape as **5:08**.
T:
**3:42**
